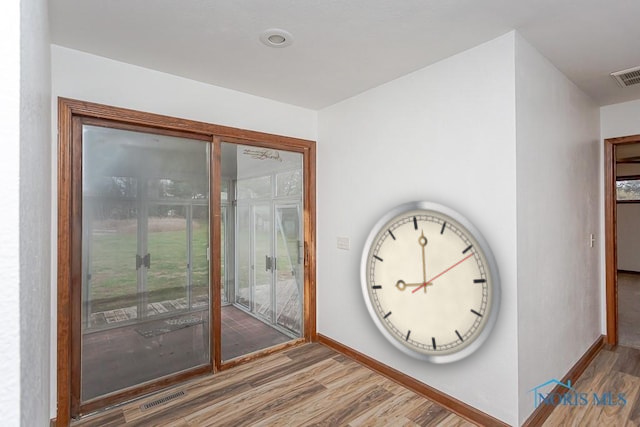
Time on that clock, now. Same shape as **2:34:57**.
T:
**9:01:11**
